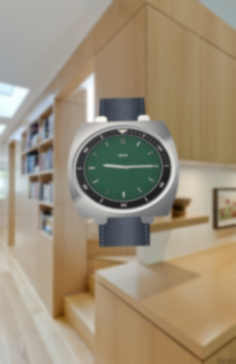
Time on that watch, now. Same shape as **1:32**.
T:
**9:15**
